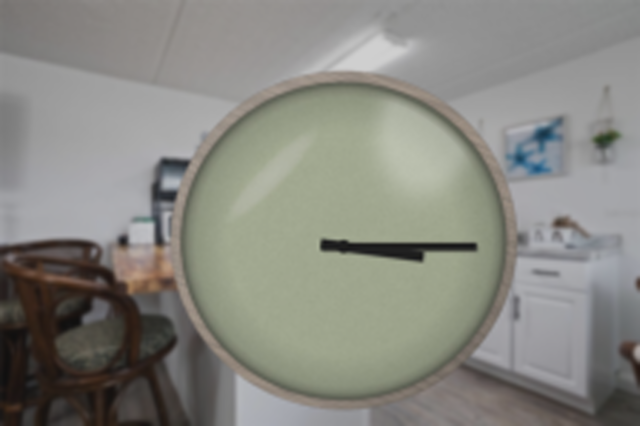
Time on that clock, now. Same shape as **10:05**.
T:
**3:15**
